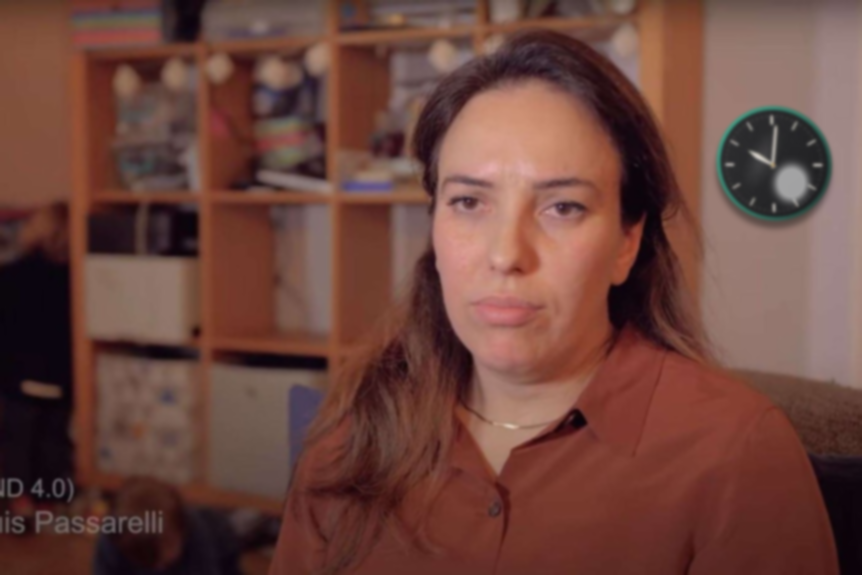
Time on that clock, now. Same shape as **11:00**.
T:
**10:01**
